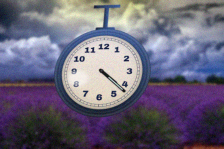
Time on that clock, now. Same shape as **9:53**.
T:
**4:22**
